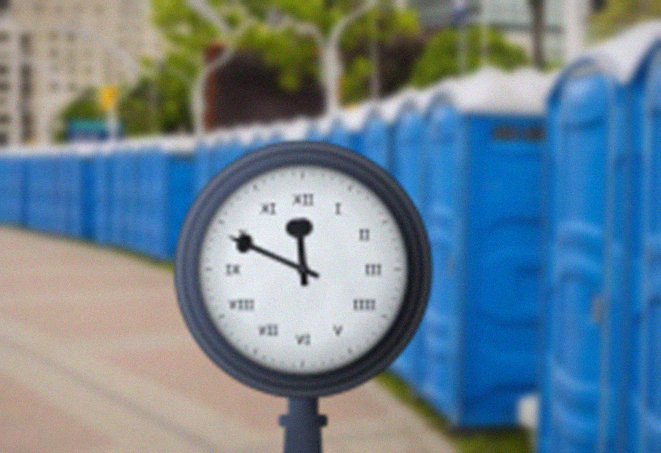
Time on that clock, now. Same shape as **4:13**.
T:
**11:49**
